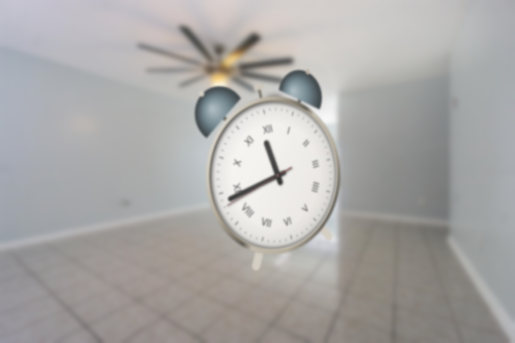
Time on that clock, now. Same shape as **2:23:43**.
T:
**11:43:43**
